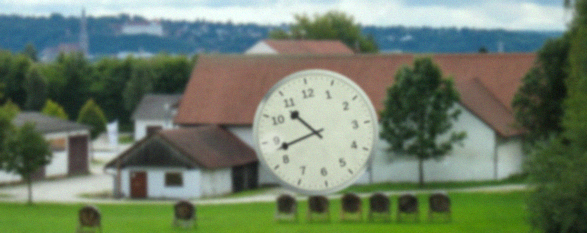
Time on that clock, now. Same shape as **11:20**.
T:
**10:43**
